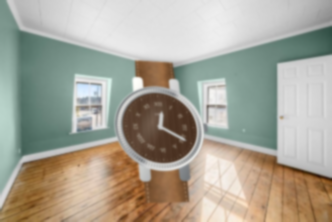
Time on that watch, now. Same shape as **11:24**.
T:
**12:20**
